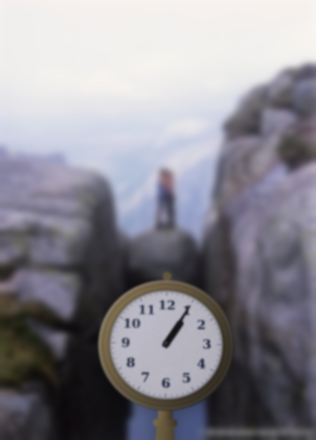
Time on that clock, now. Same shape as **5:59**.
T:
**1:05**
